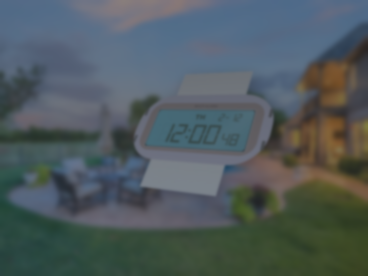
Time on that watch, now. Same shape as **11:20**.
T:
**12:00**
